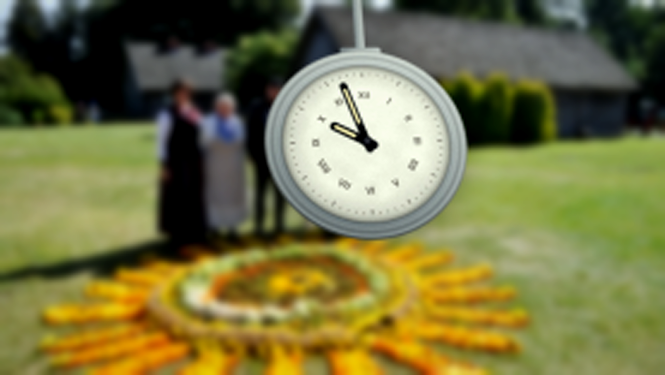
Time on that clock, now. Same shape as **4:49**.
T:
**9:57**
